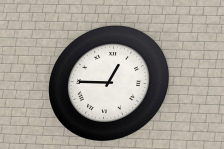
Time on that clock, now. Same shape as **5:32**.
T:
**12:45**
